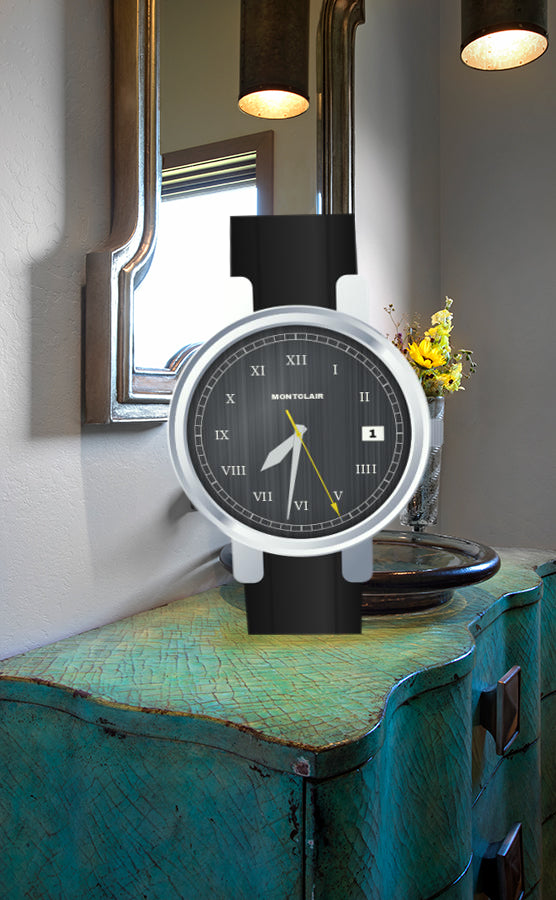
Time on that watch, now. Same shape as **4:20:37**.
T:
**7:31:26**
